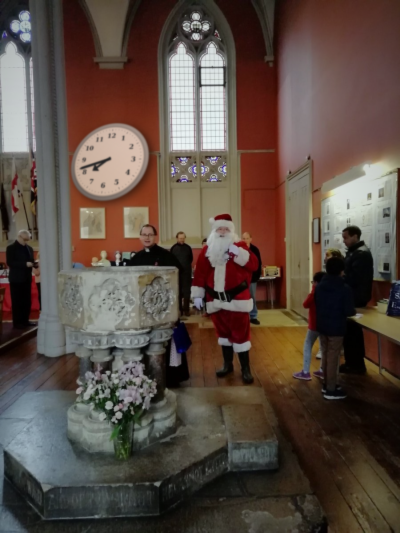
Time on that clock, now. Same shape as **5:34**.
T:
**7:42**
